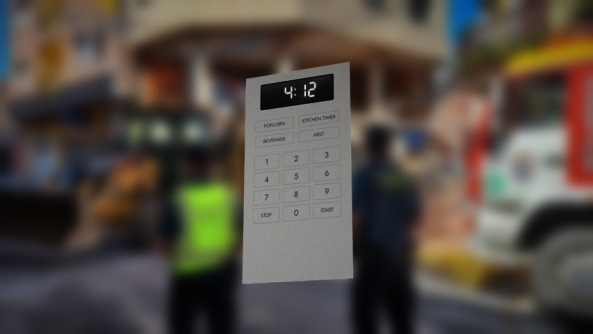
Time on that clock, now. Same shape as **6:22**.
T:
**4:12**
